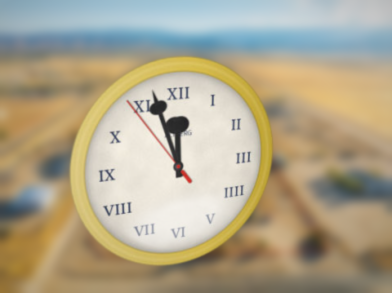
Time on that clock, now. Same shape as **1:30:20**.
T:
**11:56:54**
